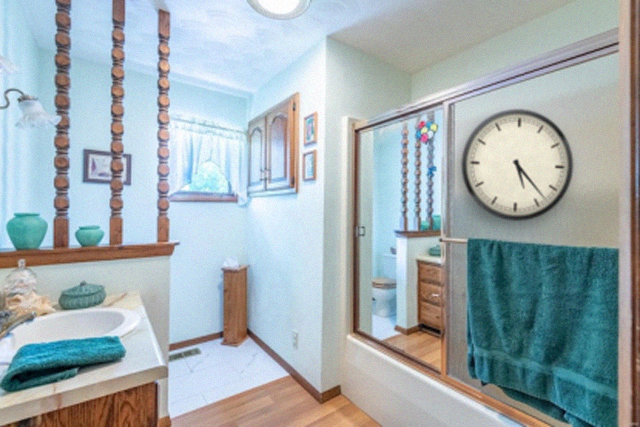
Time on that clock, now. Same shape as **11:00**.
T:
**5:23**
